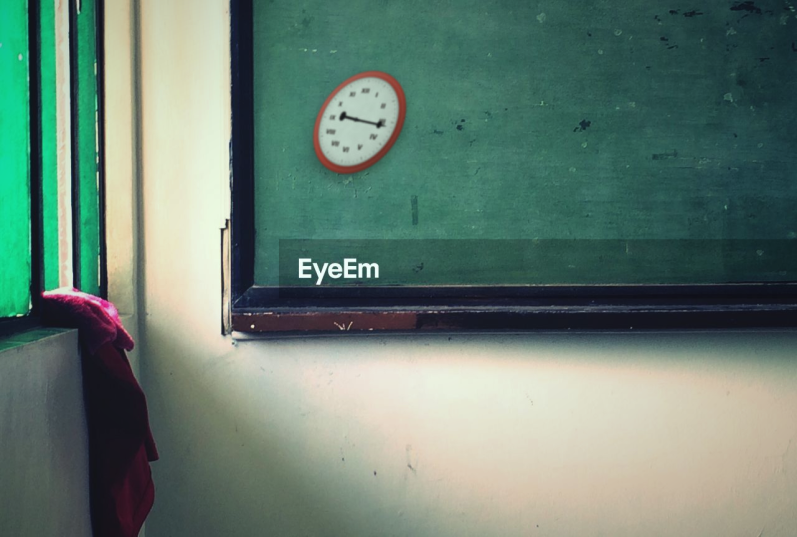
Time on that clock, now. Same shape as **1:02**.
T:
**9:16**
